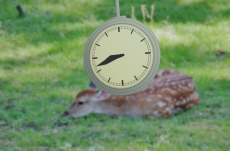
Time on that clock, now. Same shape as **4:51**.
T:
**8:42**
